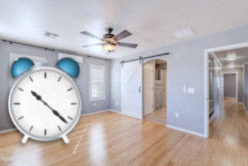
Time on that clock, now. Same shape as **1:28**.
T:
**10:22**
